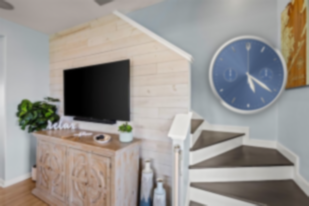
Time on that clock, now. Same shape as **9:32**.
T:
**5:21**
